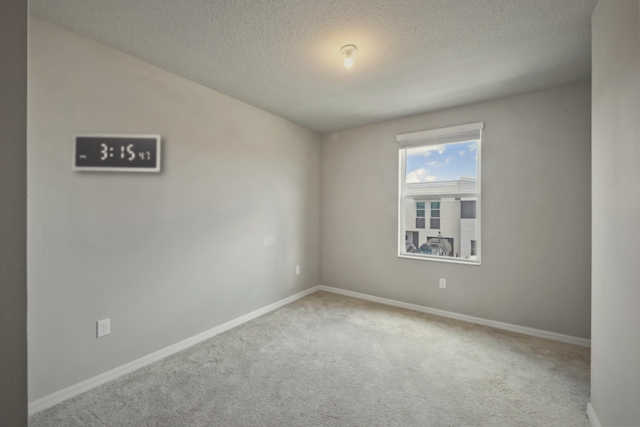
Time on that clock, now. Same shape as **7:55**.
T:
**3:15**
